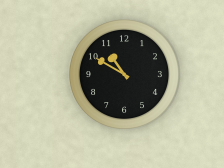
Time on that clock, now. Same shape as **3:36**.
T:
**10:50**
